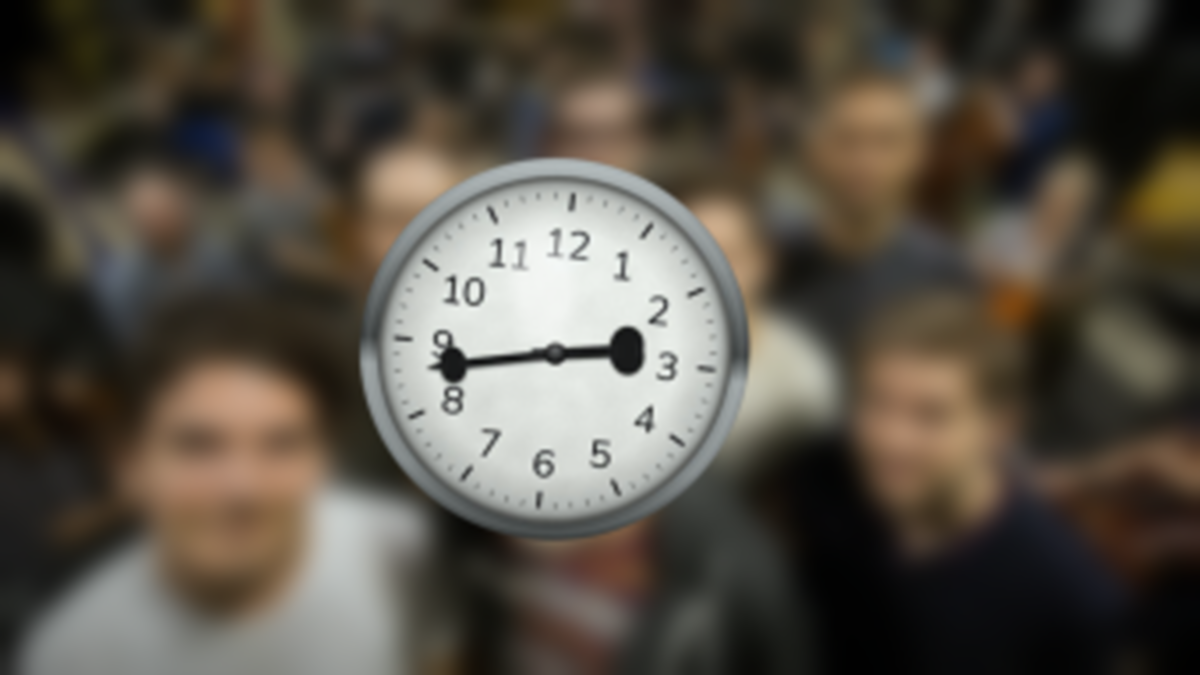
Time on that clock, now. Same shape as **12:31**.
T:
**2:43**
